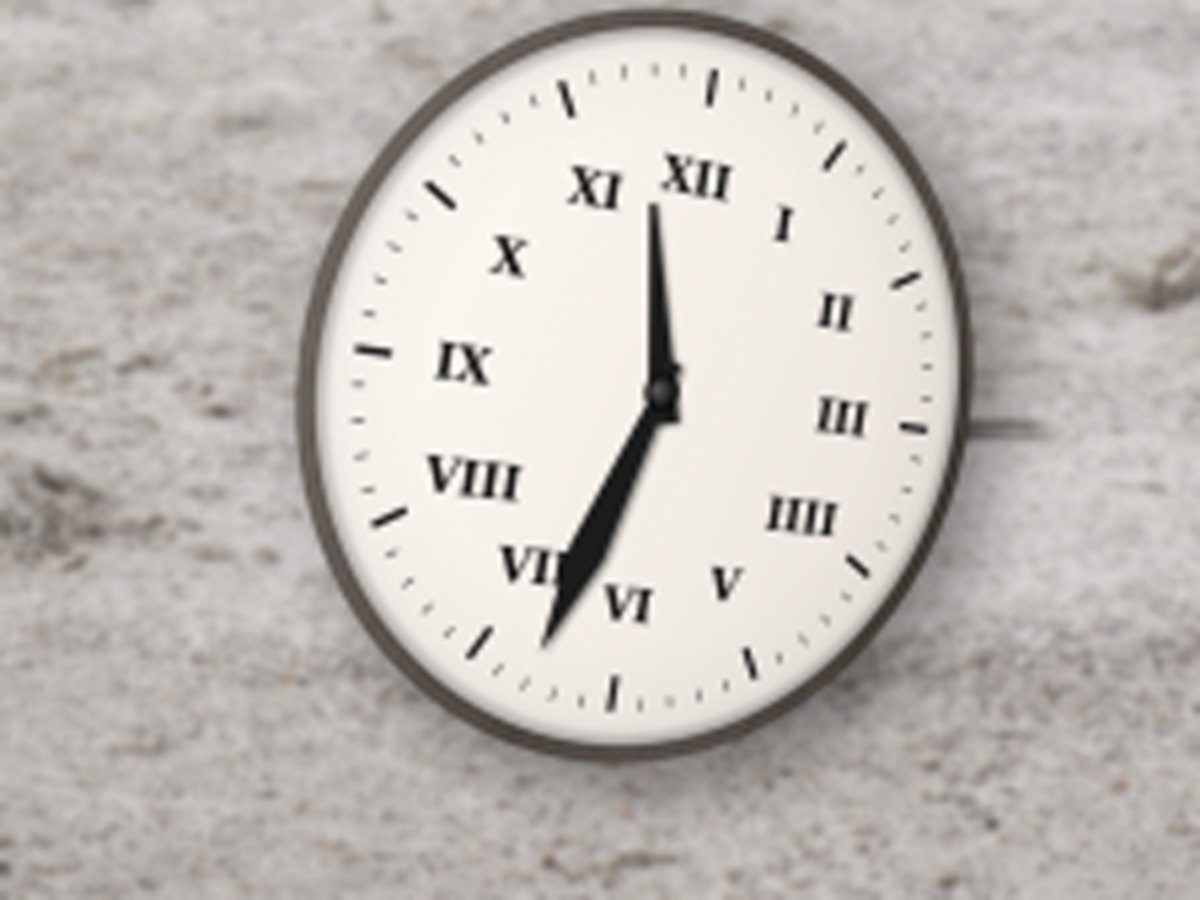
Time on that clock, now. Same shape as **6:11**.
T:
**11:33**
